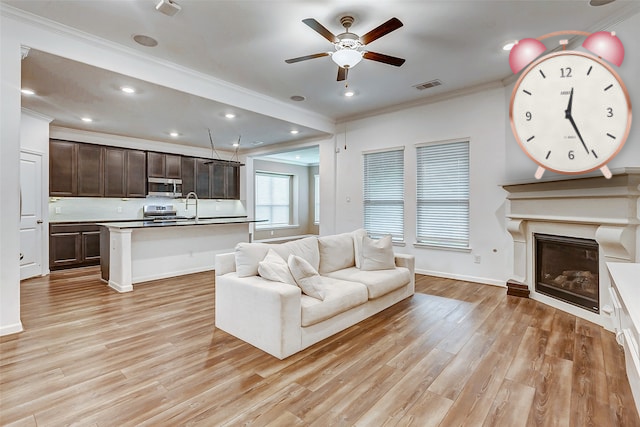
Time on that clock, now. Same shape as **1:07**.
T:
**12:26**
